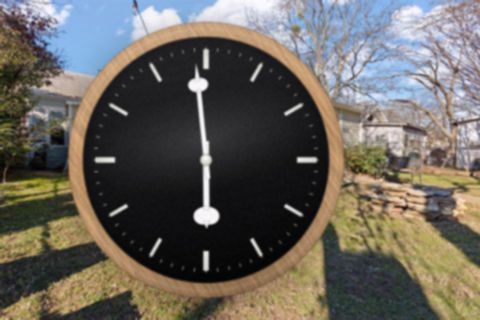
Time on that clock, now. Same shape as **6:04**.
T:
**5:59**
